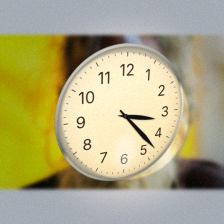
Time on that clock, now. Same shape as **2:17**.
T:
**3:23**
